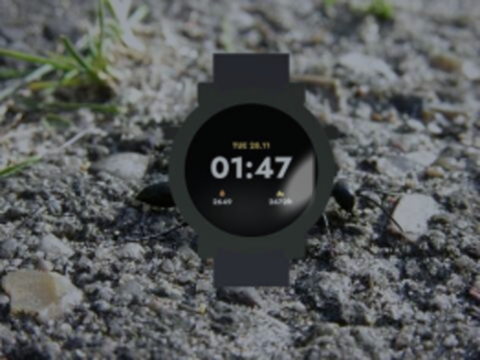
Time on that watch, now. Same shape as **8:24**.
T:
**1:47**
